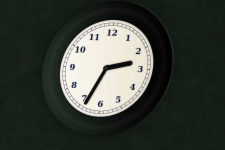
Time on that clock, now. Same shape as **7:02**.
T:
**2:34**
